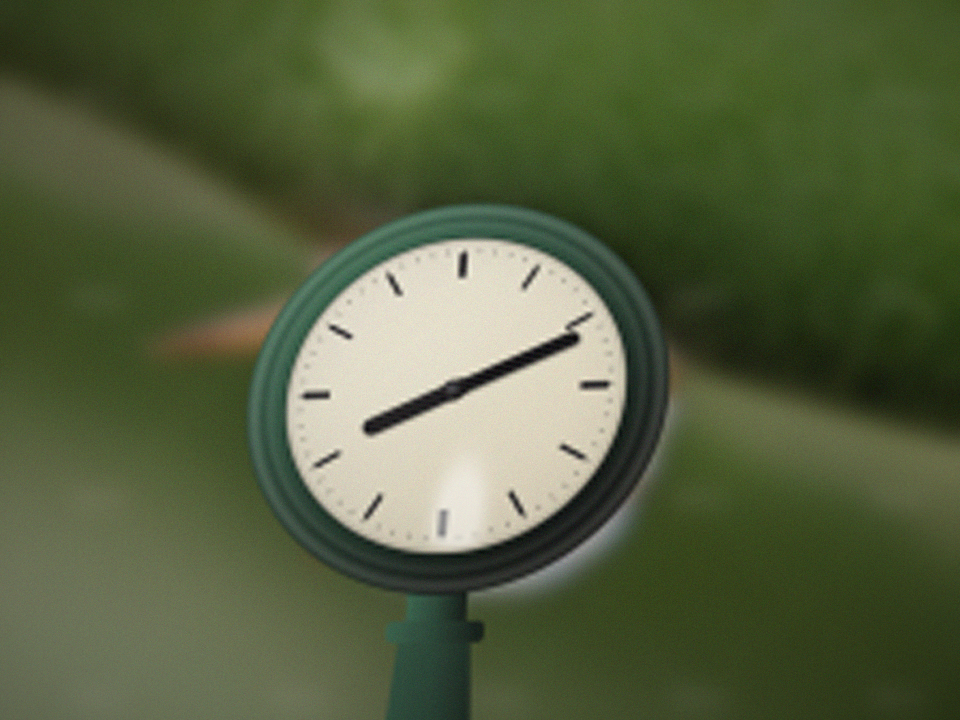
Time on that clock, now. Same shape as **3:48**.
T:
**8:11**
